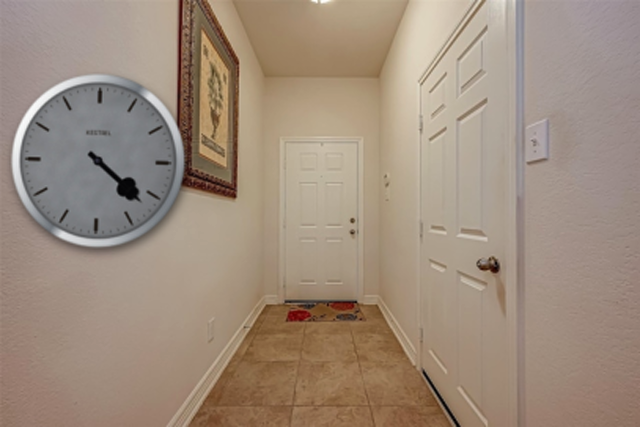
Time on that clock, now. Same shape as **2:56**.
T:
**4:22**
